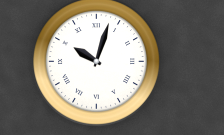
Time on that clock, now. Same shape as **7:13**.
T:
**10:03**
